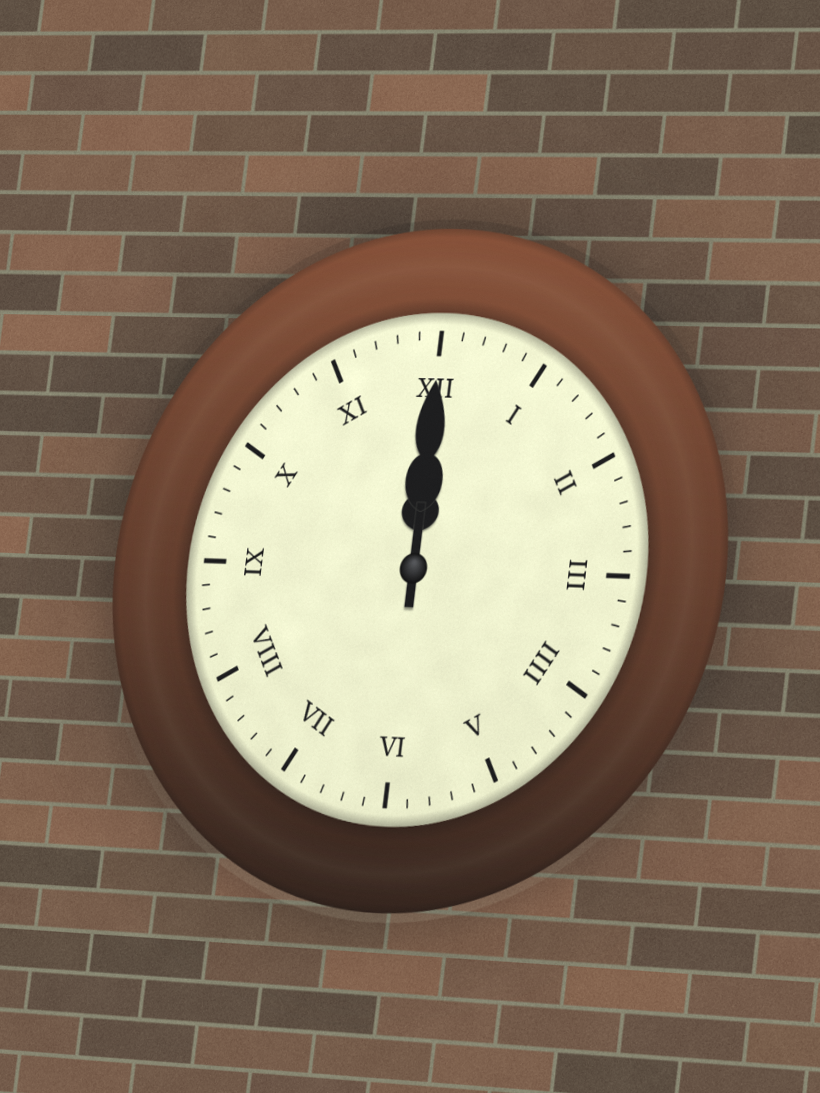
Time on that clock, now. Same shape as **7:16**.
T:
**12:00**
